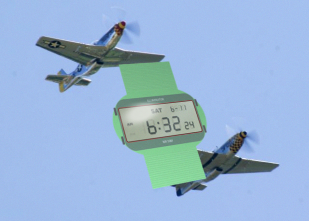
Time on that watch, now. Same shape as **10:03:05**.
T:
**6:32:24**
